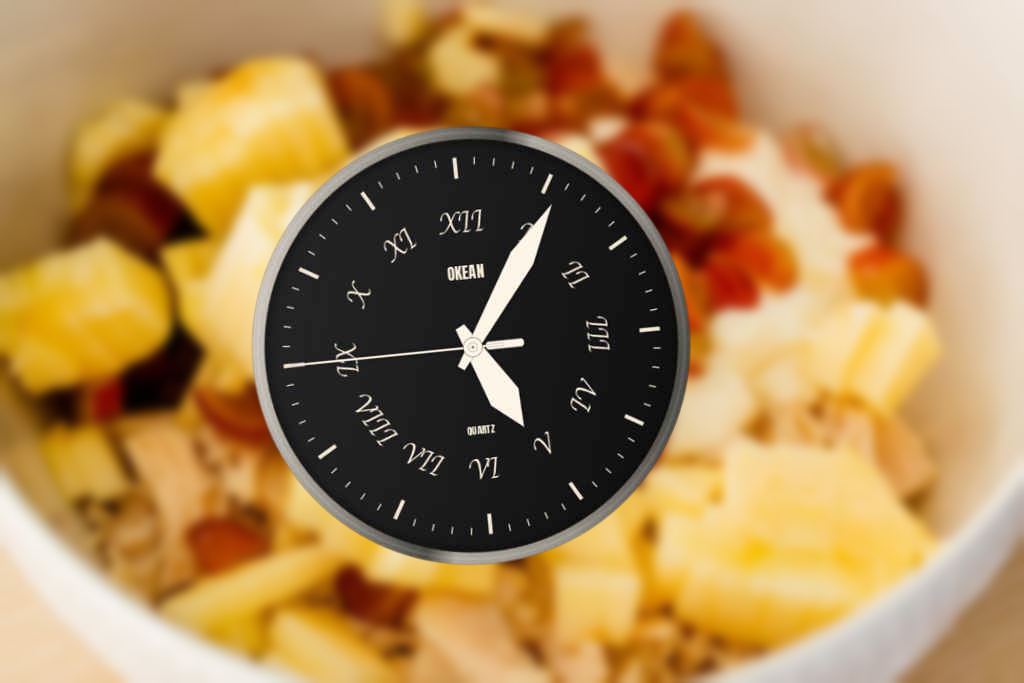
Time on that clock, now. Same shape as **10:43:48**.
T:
**5:05:45**
